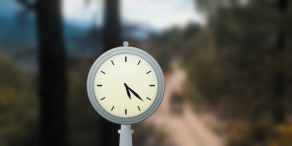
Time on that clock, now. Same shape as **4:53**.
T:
**5:22**
